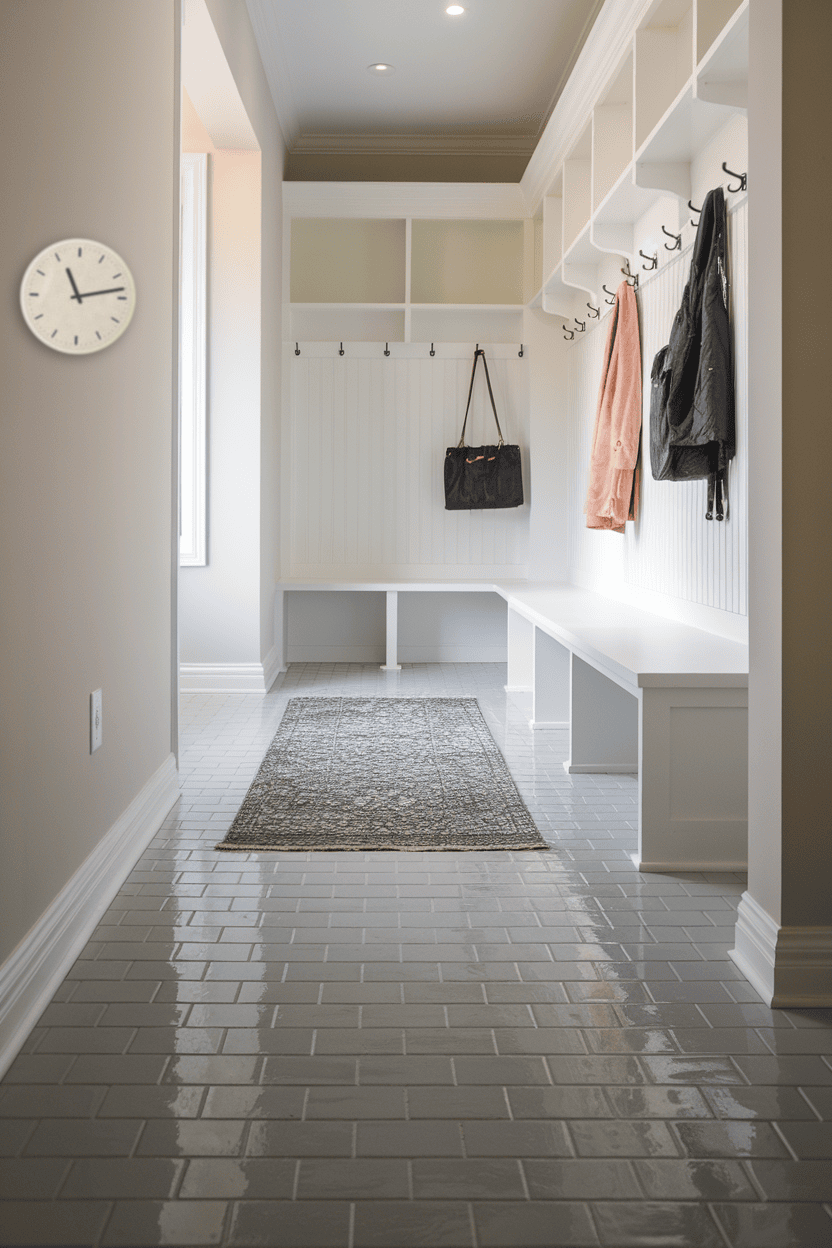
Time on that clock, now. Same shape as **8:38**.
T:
**11:13**
